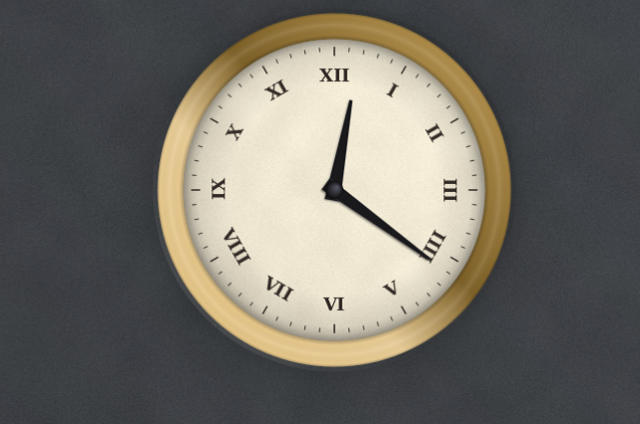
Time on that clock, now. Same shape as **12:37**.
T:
**12:21**
